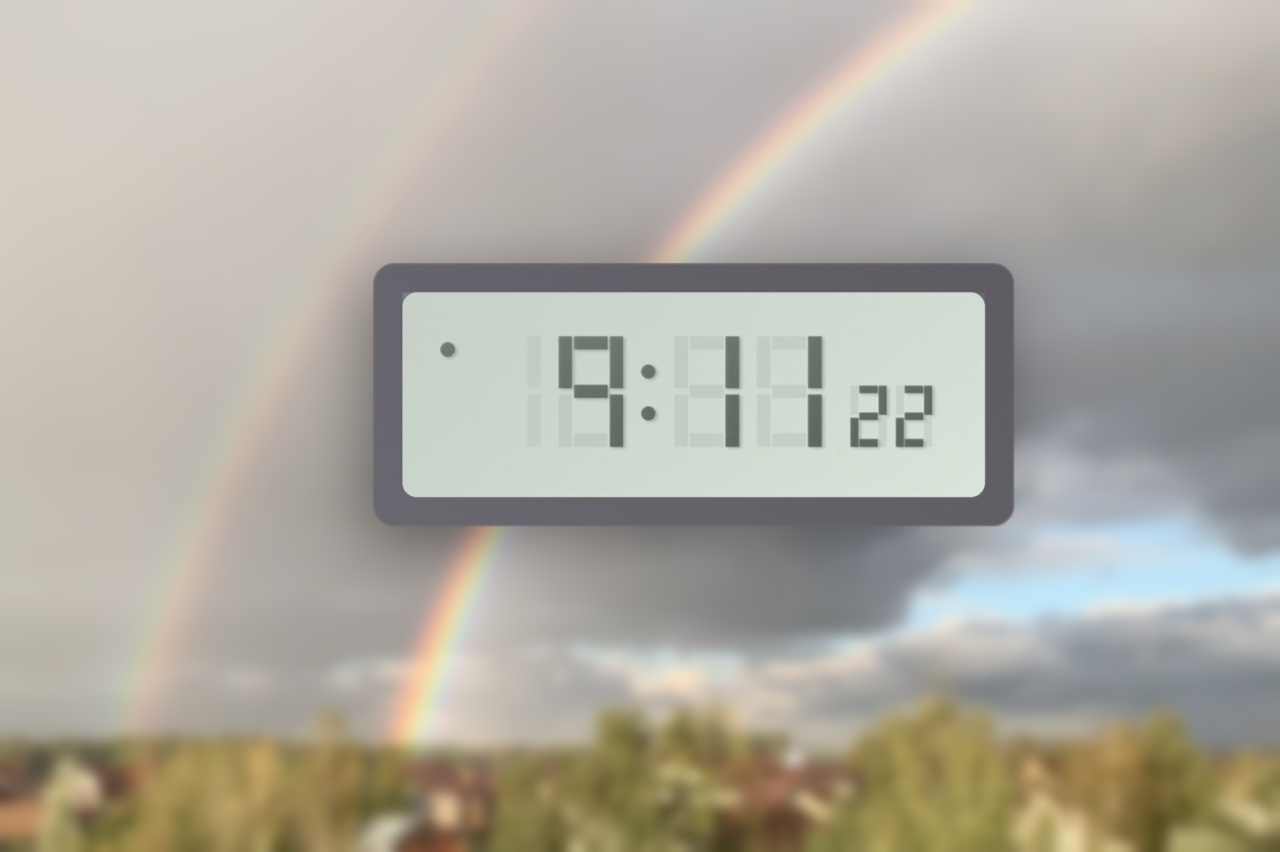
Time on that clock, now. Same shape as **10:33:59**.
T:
**9:11:22**
